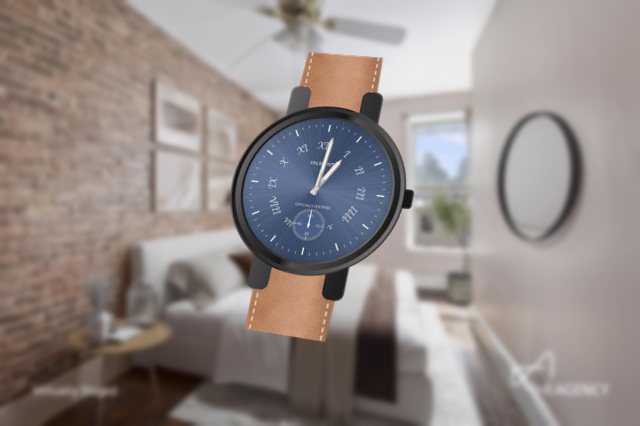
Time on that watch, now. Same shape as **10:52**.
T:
**1:01**
